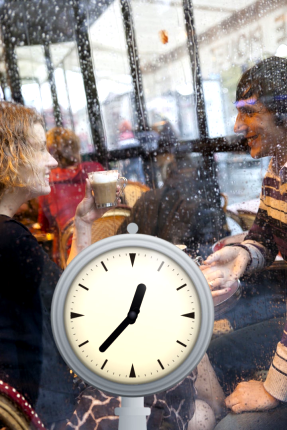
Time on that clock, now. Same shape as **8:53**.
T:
**12:37**
